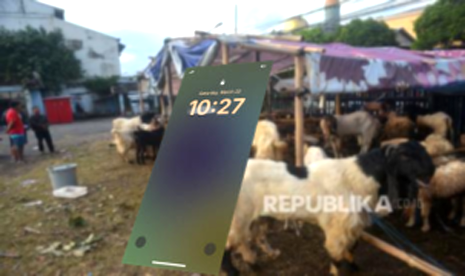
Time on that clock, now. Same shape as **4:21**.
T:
**10:27**
